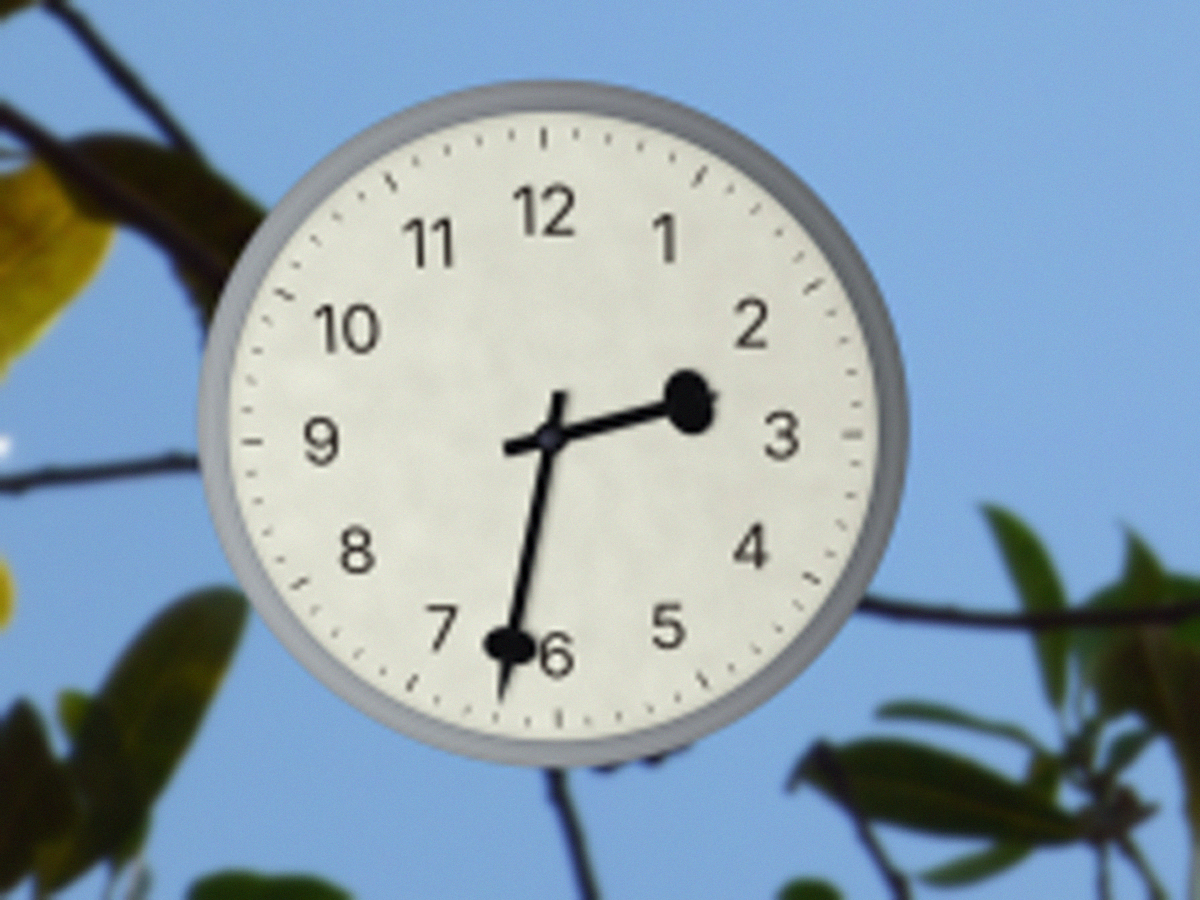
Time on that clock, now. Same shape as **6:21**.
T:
**2:32**
